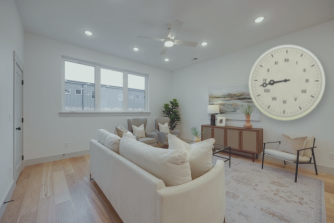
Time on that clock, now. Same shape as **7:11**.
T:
**8:43**
